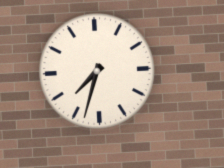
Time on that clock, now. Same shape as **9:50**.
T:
**7:33**
